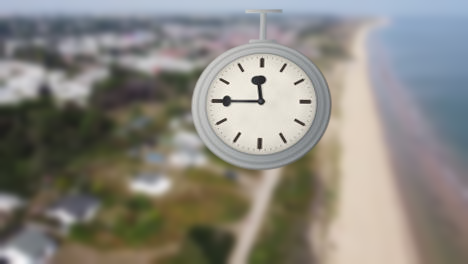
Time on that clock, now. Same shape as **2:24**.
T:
**11:45**
